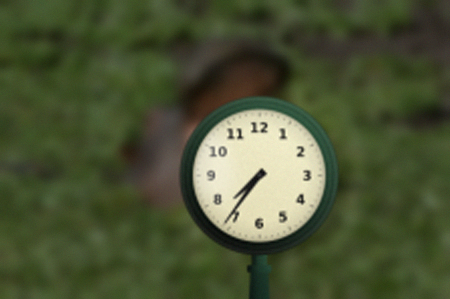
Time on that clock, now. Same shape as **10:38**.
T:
**7:36**
